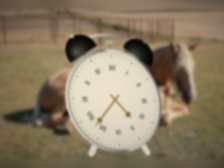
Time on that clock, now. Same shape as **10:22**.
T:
**4:37**
